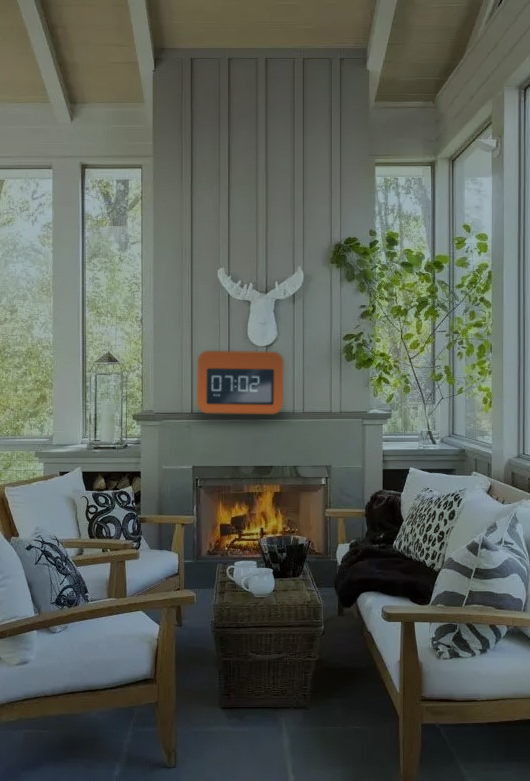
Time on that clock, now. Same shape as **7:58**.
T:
**7:02**
